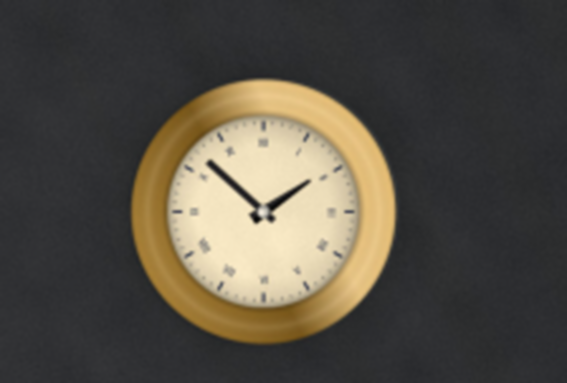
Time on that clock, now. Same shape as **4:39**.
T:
**1:52**
